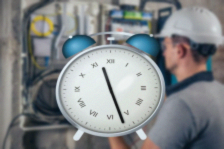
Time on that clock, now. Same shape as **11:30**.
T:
**11:27**
